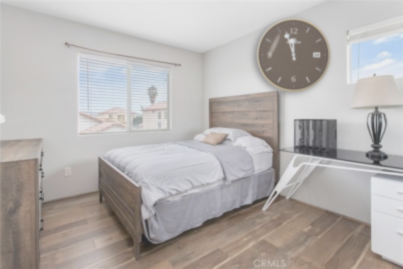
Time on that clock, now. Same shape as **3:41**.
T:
**11:57**
